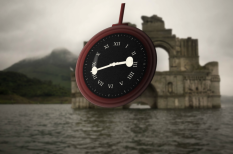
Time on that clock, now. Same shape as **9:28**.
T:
**2:42**
